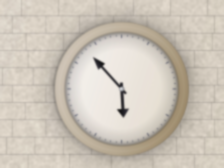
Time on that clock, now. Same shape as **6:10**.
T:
**5:53**
